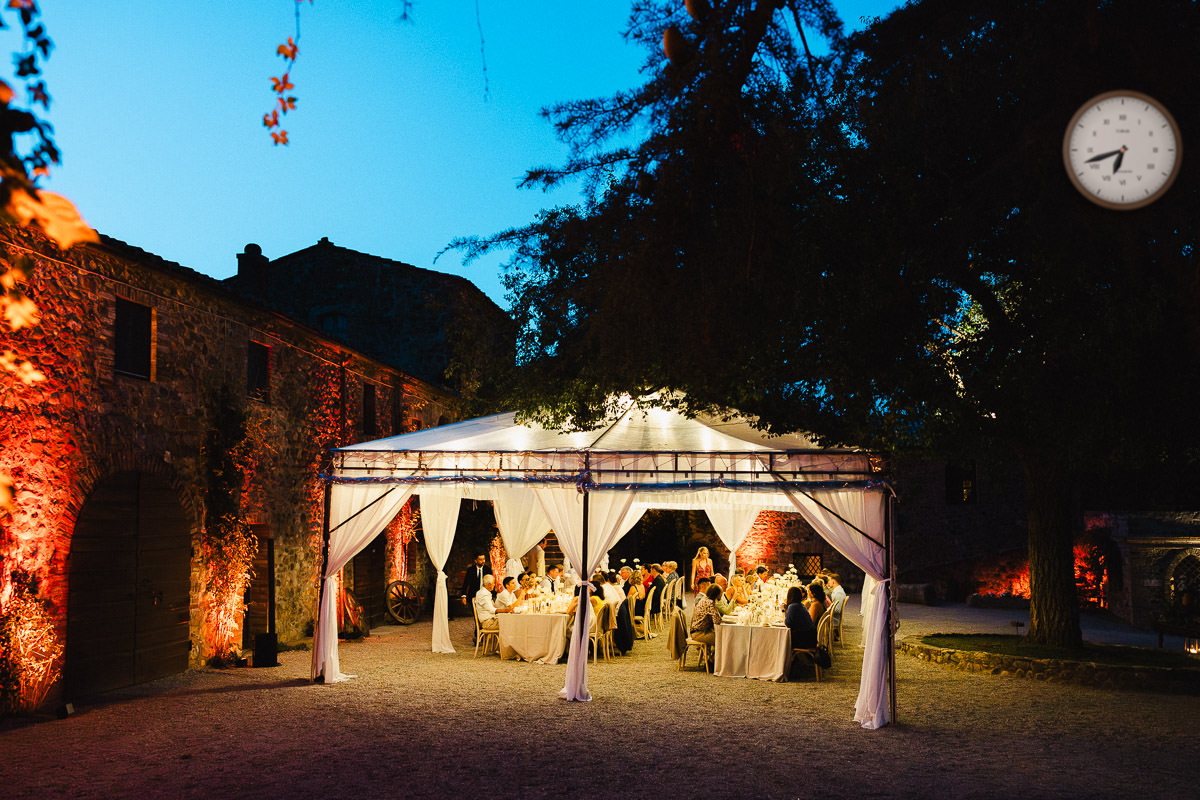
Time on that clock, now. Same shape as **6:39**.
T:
**6:42**
